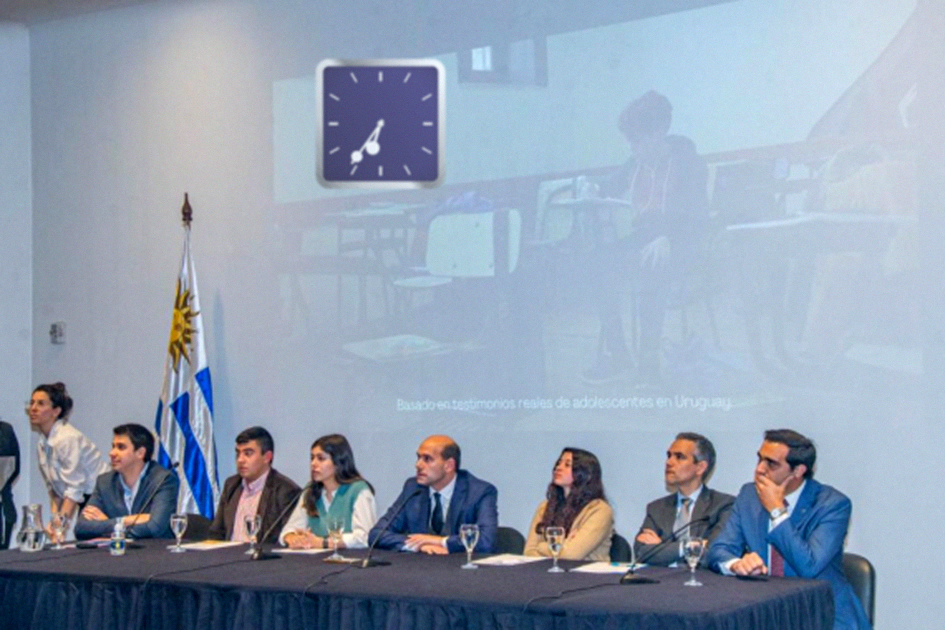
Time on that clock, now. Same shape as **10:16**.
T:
**6:36**
